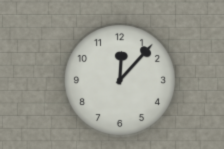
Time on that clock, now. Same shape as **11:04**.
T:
**12:07**
